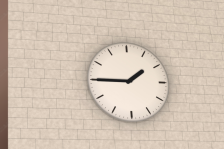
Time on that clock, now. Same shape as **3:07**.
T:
**1:45**
